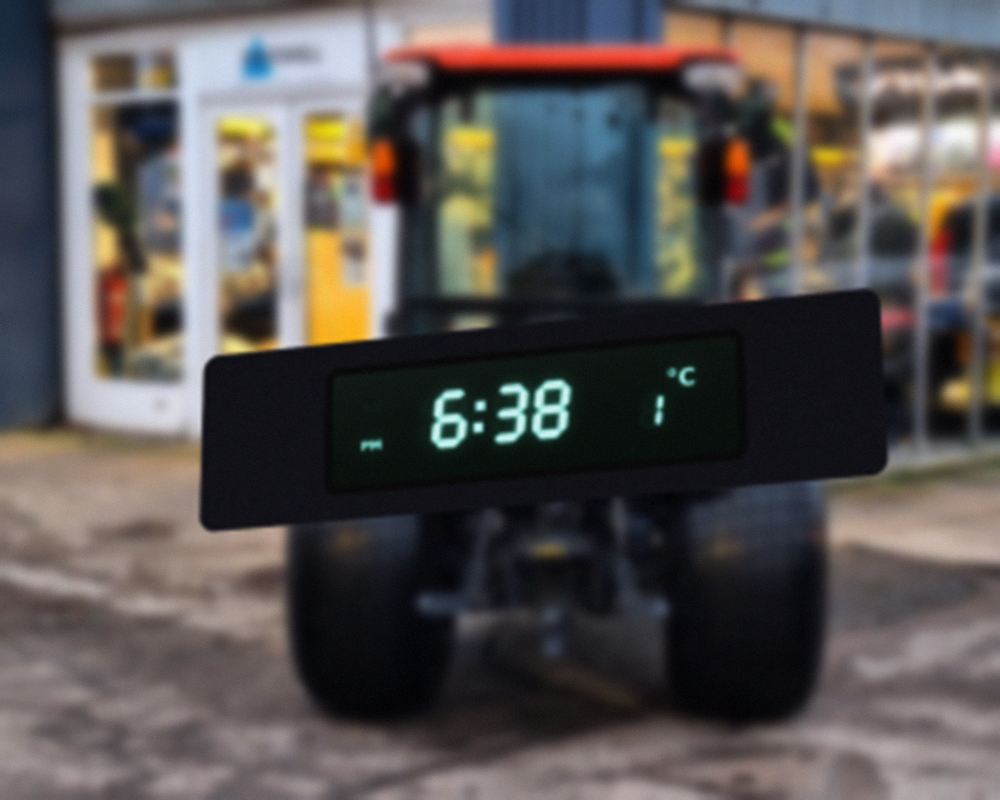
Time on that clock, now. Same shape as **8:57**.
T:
**6:38**
